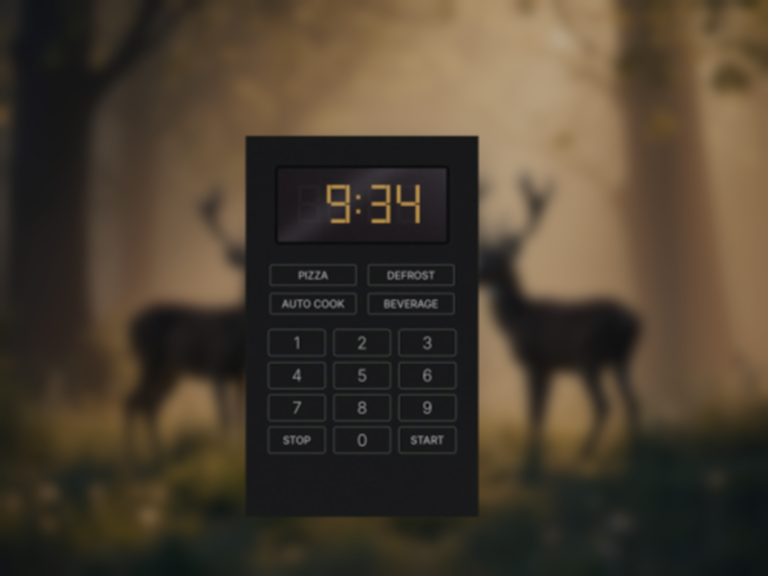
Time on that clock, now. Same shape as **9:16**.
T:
**9:34**
